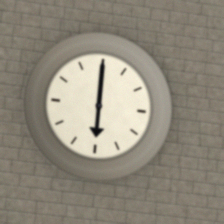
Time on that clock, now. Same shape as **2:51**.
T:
**6:00**
